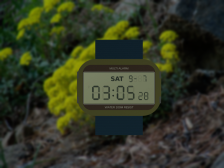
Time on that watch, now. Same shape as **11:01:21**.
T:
**3:05:28**
